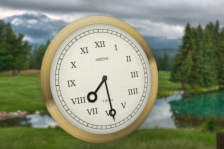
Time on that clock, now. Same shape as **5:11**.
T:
**7:29**
